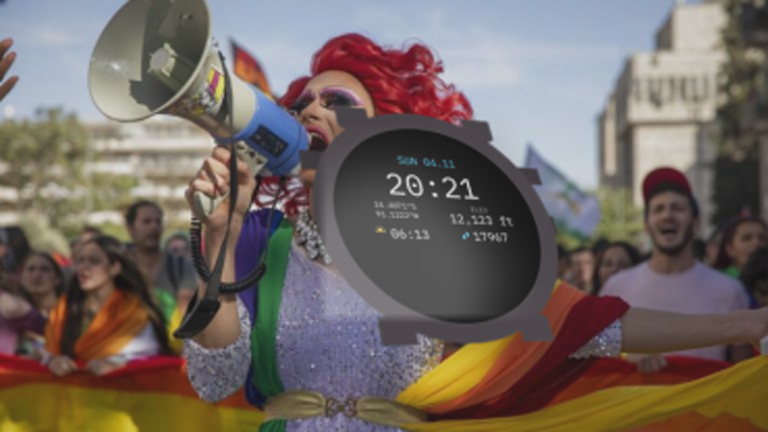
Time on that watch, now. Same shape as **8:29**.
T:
**20:21**
